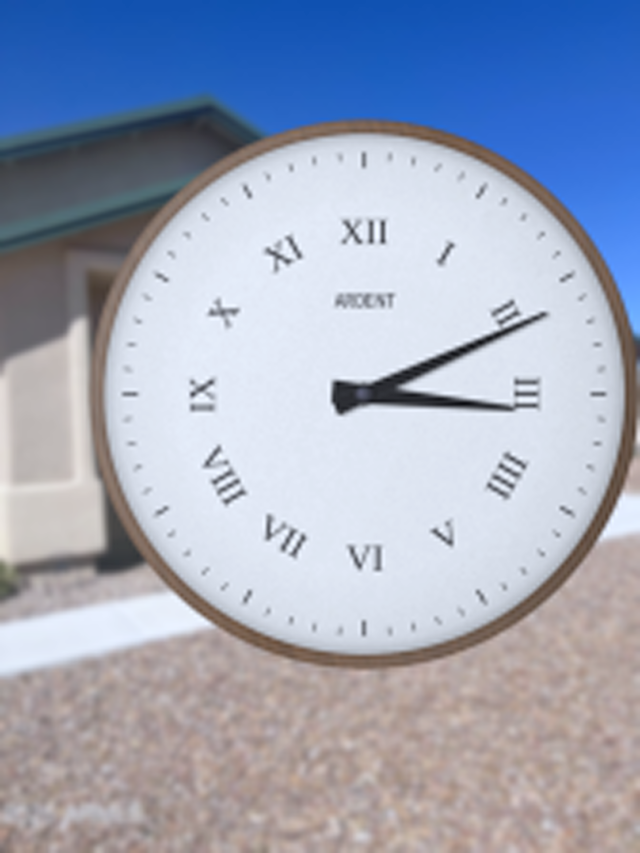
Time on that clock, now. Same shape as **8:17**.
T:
**3:11**
